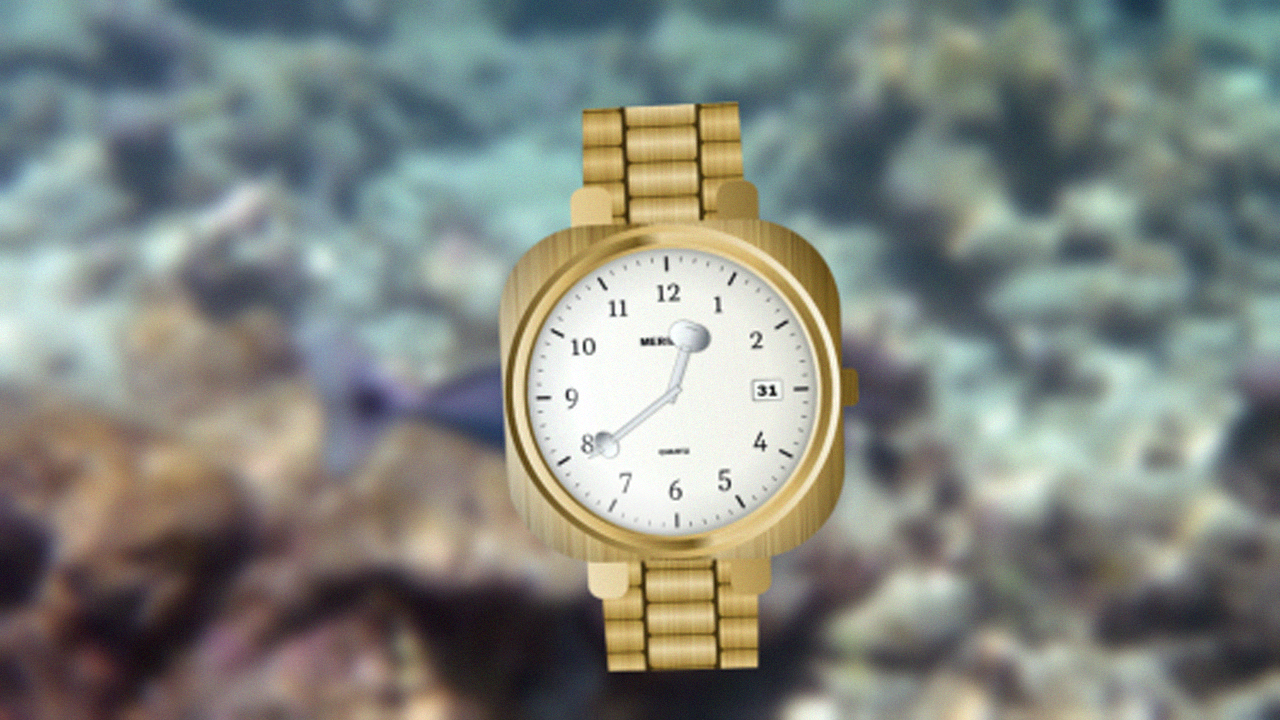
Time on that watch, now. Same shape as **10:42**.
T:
**12:39**
